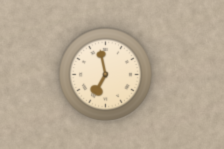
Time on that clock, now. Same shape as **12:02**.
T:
**6:58**
